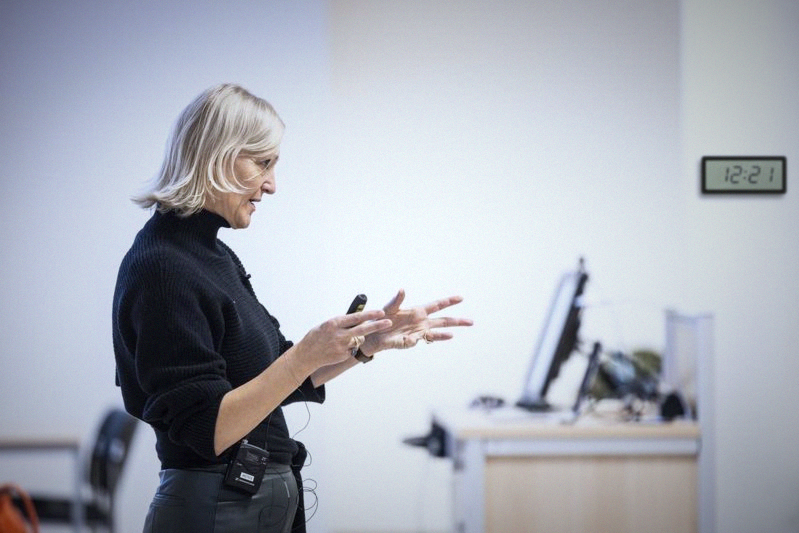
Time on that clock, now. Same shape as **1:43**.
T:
**12:21**
